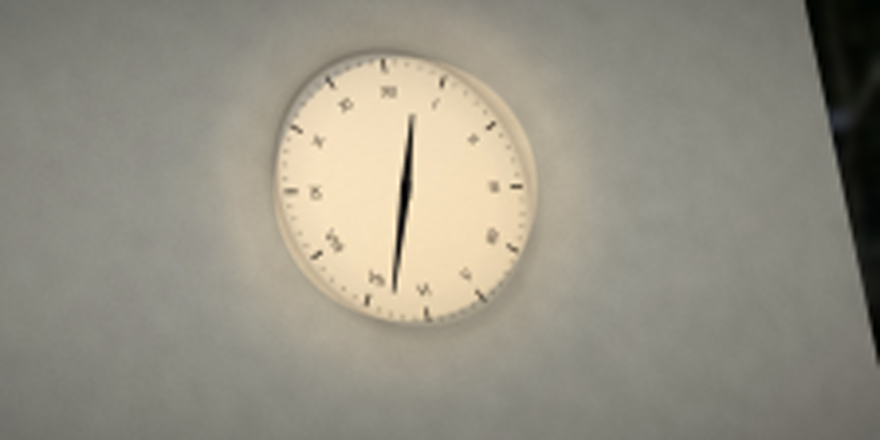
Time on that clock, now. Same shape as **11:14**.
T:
**12:33**
